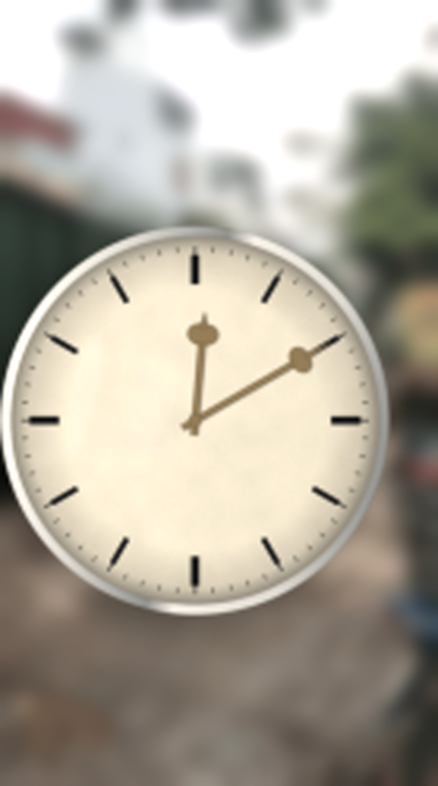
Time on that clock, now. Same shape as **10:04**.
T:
**12:10**
